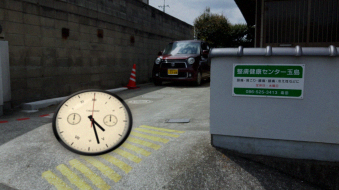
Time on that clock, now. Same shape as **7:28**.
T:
**4:27**
